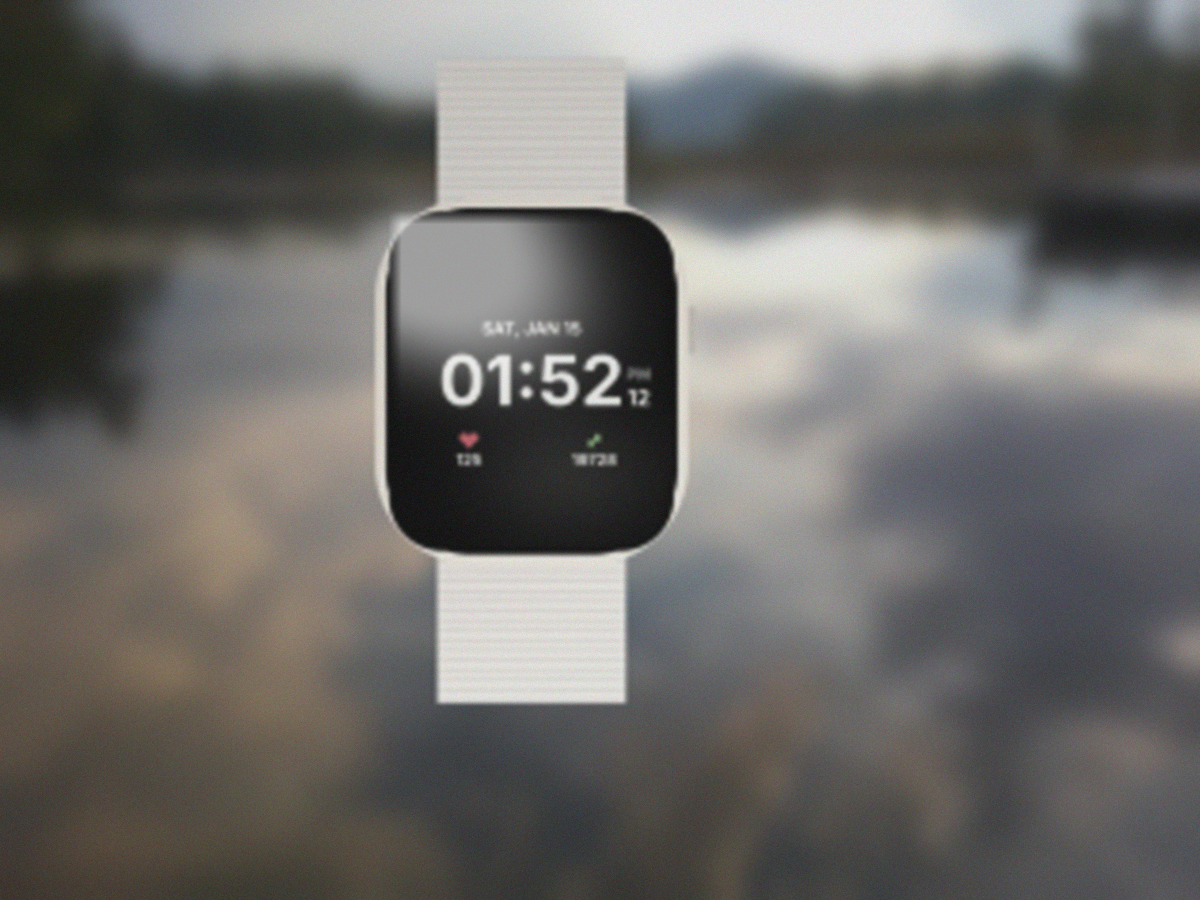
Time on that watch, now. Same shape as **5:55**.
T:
**1:52**
